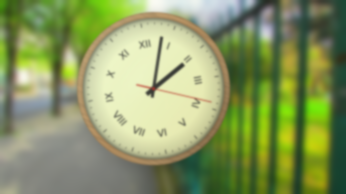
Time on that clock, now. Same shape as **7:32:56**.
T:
**2:03:19**
